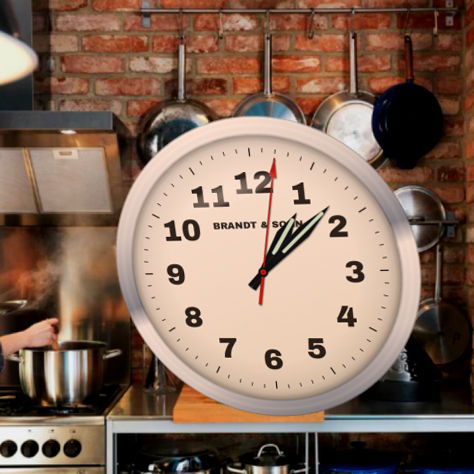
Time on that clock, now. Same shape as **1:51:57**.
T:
**1:08:02**
